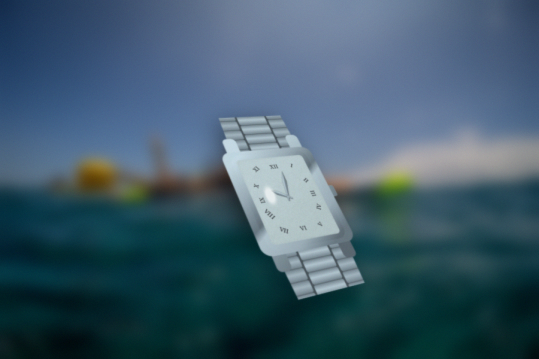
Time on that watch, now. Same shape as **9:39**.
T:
**10:02**
